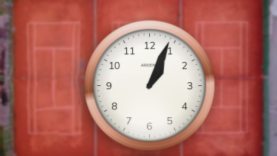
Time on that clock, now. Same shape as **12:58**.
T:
**1:04**
